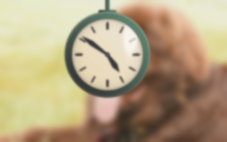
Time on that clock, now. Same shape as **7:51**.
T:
**4:51**
